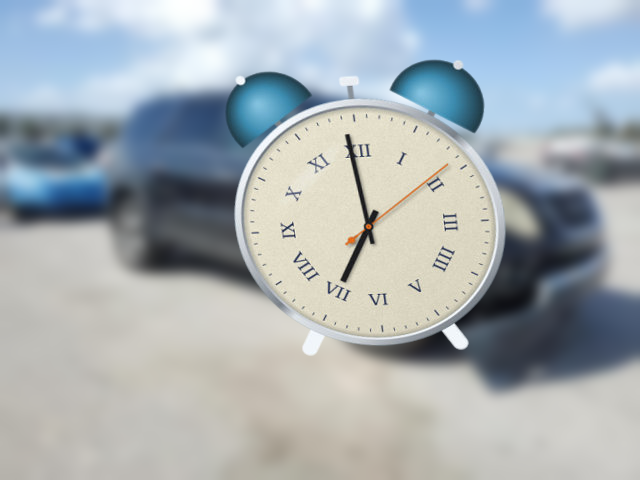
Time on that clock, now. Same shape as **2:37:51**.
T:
**6:59:09**
